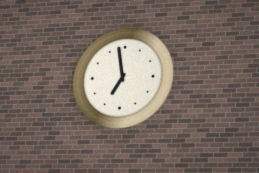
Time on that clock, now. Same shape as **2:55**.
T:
**6:58**
